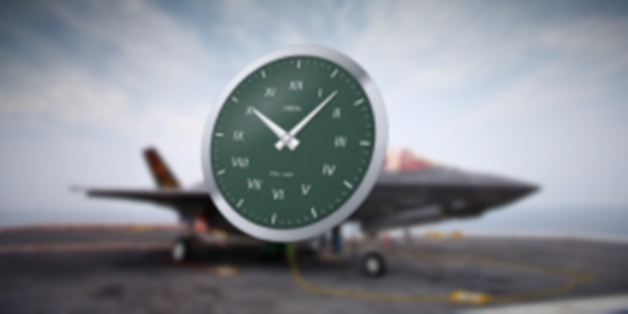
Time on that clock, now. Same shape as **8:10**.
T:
**10:07**
